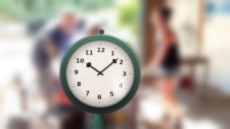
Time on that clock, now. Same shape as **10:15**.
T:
**10:08**
